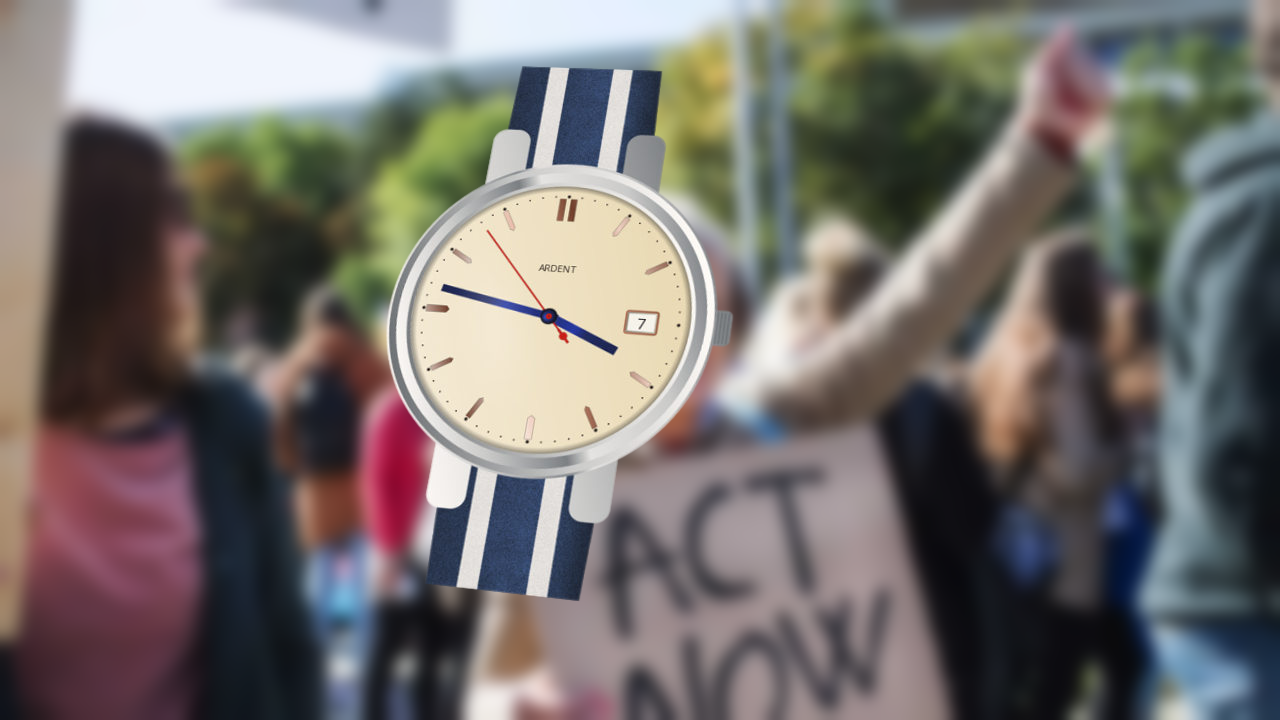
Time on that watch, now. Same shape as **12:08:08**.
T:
**3:46:53**
